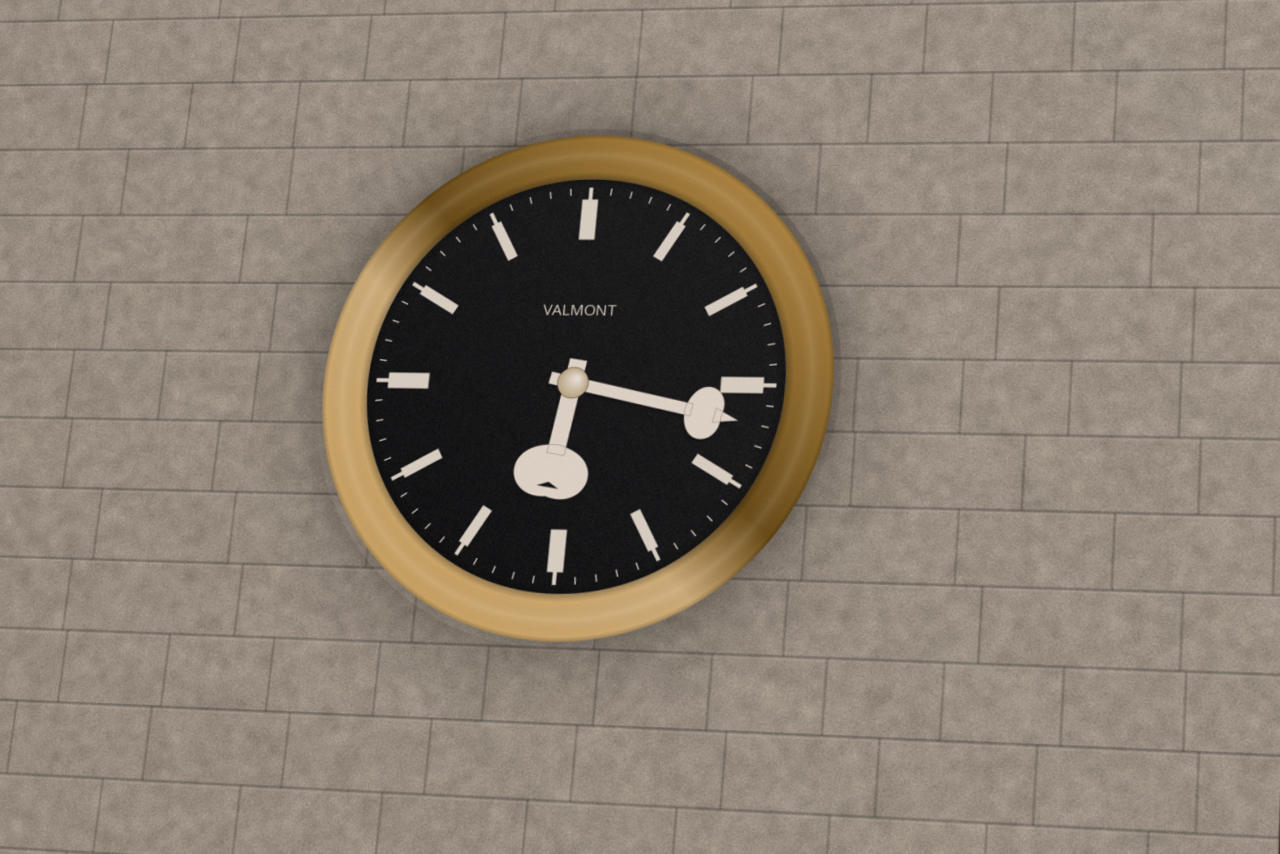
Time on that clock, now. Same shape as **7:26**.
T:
**6:17**
